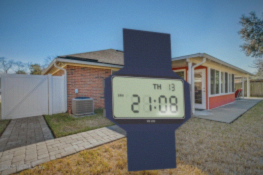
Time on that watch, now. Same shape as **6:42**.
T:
**21:08**
